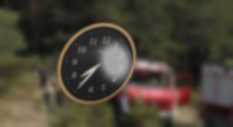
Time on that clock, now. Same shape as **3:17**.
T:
**7:35**
